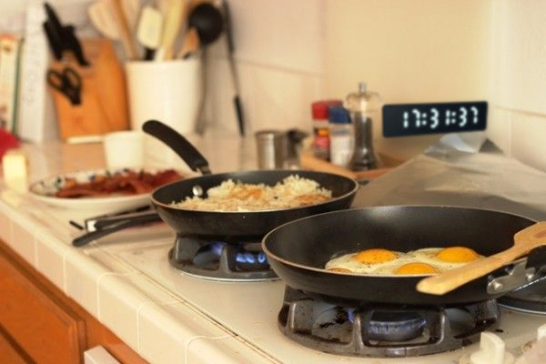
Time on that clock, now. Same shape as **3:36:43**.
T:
**17:31:37**
